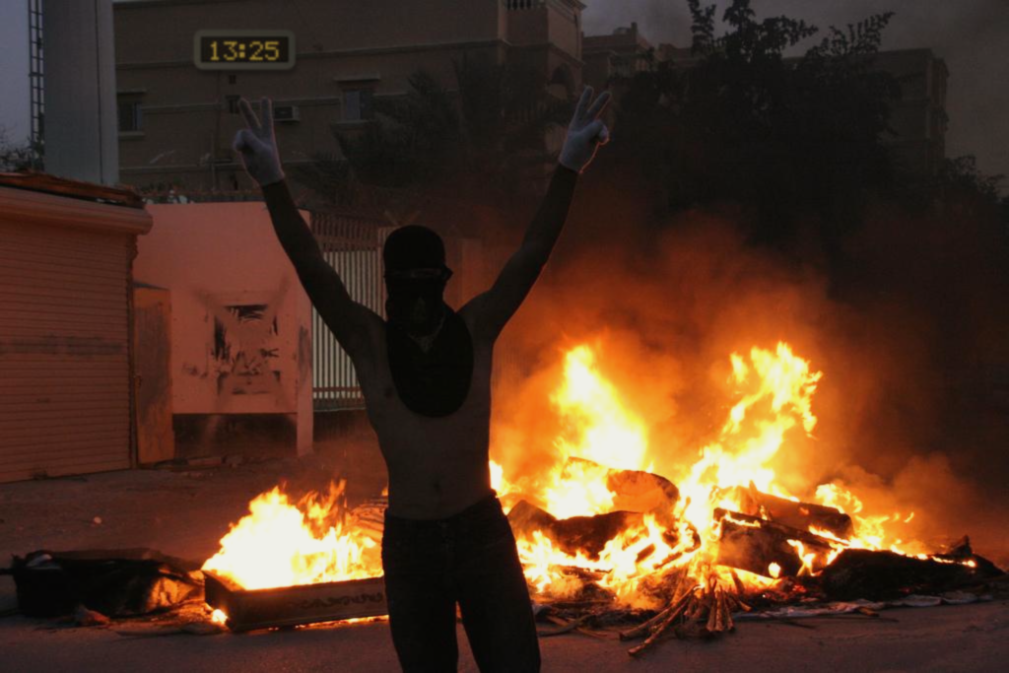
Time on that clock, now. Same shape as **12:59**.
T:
**13:25**
